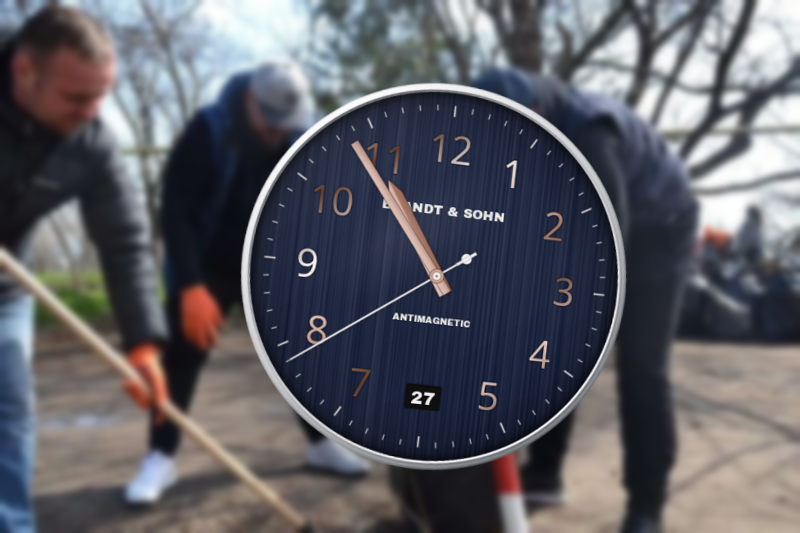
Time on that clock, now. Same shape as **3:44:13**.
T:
**10:53:39**
